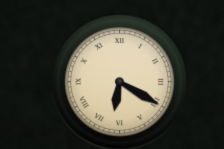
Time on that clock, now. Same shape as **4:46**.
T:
**6:20**
